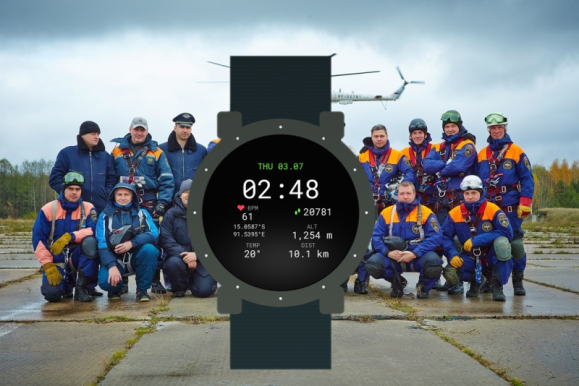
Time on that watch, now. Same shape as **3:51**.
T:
**2:48**
